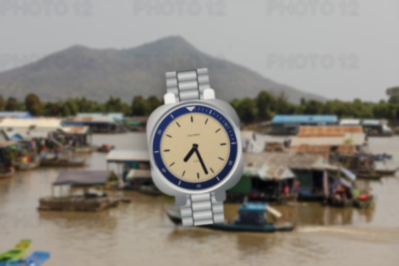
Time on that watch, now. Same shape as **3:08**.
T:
**7:27**
